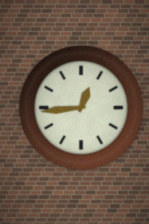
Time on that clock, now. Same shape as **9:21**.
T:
**12:44**
